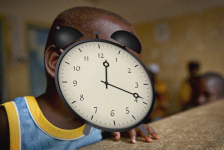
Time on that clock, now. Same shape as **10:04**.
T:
**12:19**
